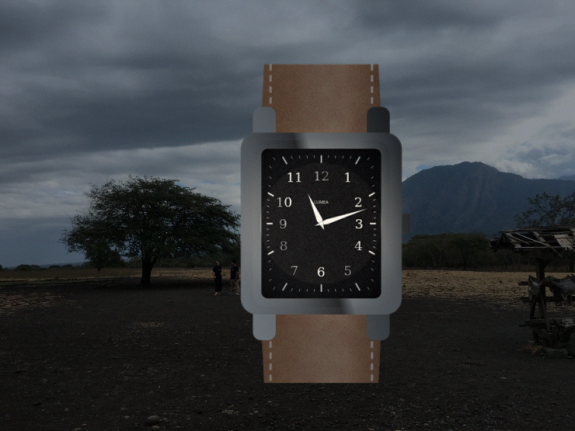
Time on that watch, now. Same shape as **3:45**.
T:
**11:12**
